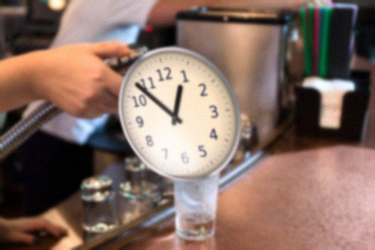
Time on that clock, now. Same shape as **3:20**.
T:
**12:53**
